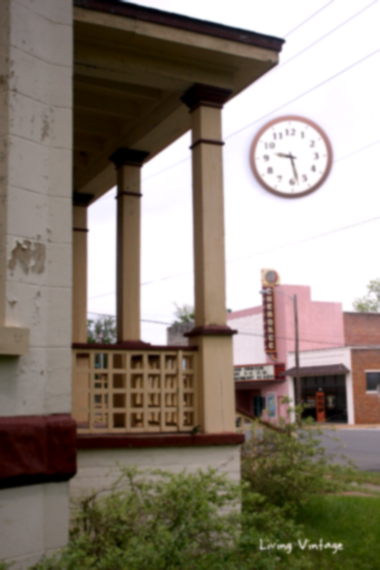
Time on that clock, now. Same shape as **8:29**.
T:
**9:28**
